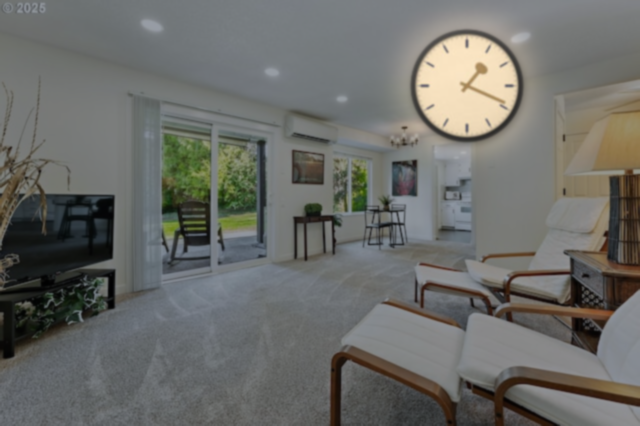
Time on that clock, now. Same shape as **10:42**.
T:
**1:19**
